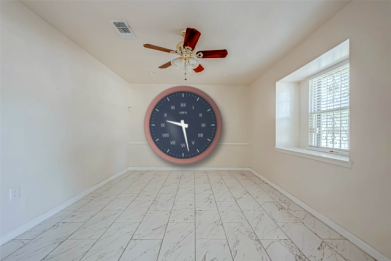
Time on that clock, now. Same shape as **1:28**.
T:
**9:28**
